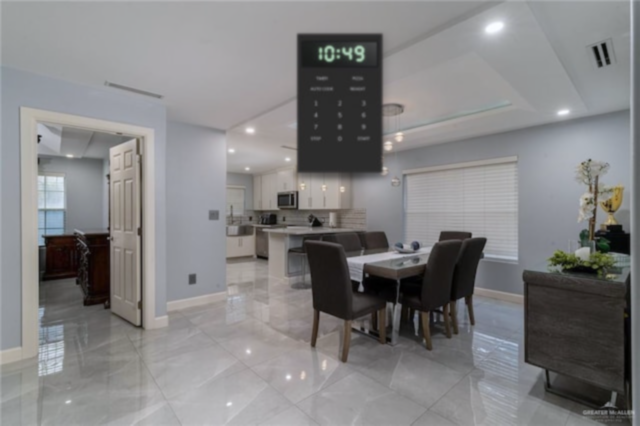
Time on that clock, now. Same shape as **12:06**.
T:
**10:49**
